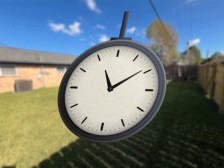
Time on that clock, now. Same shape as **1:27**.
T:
**11:09**
